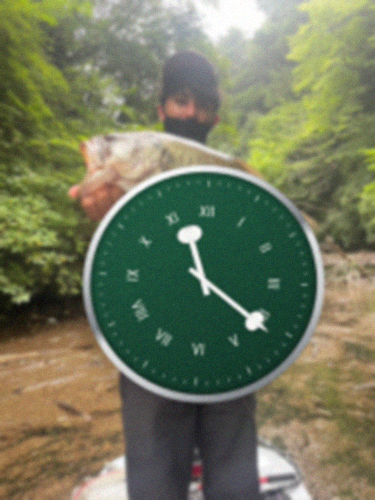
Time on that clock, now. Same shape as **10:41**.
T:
**11:21**
